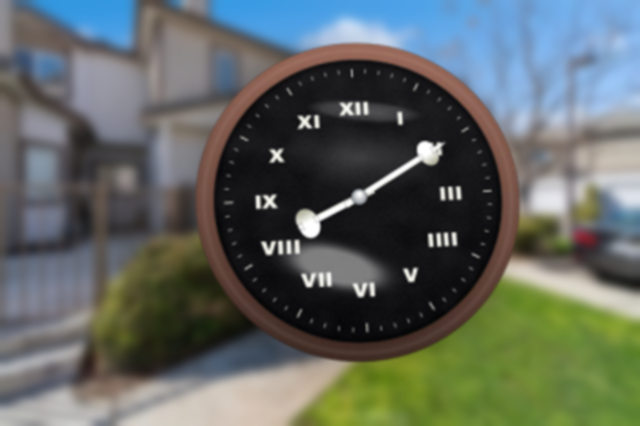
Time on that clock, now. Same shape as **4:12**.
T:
**8:10**
